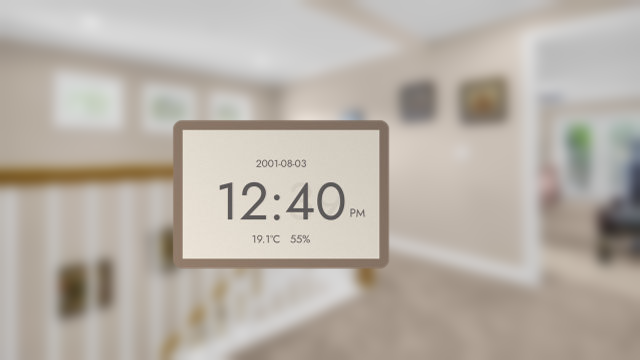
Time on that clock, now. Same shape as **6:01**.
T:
**12:40**
